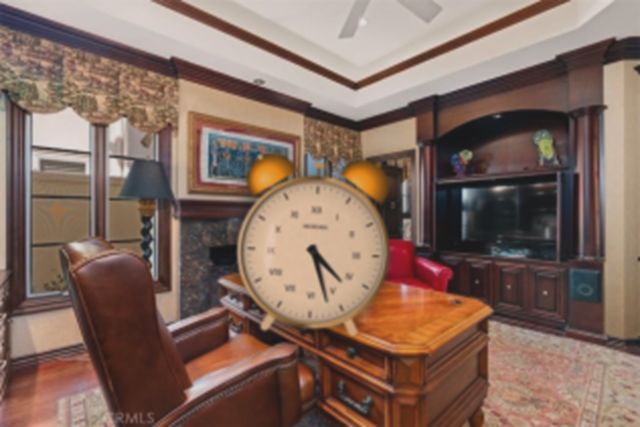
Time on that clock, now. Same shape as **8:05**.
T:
**4:27**
